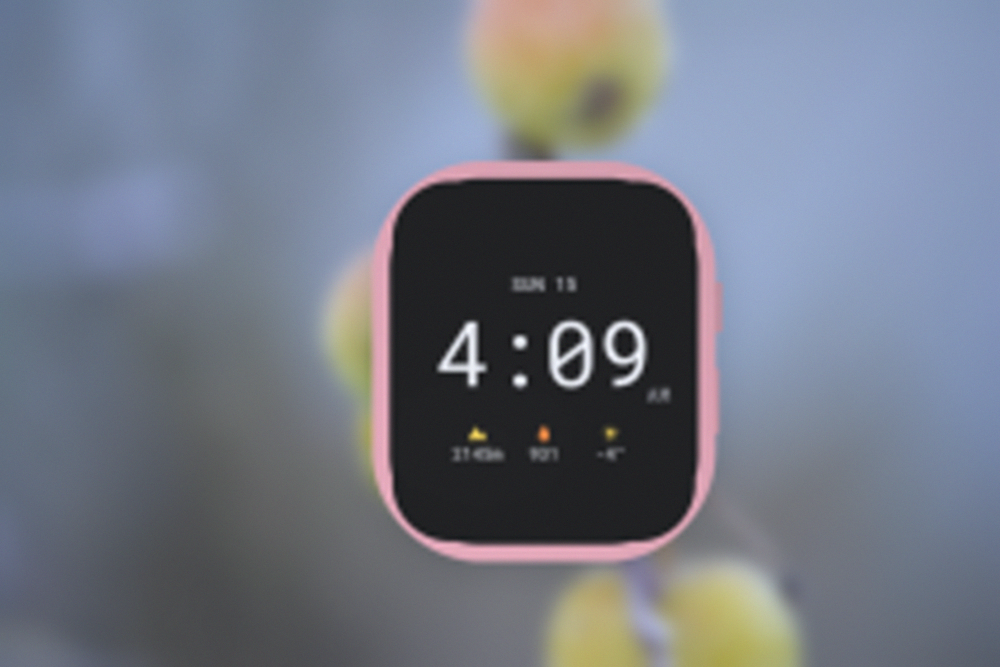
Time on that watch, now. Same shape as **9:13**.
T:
**4:09**
